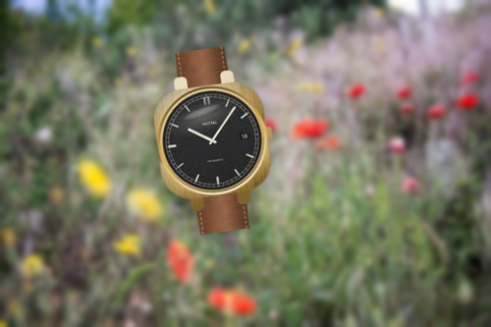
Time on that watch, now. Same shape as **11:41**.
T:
**10:07**
